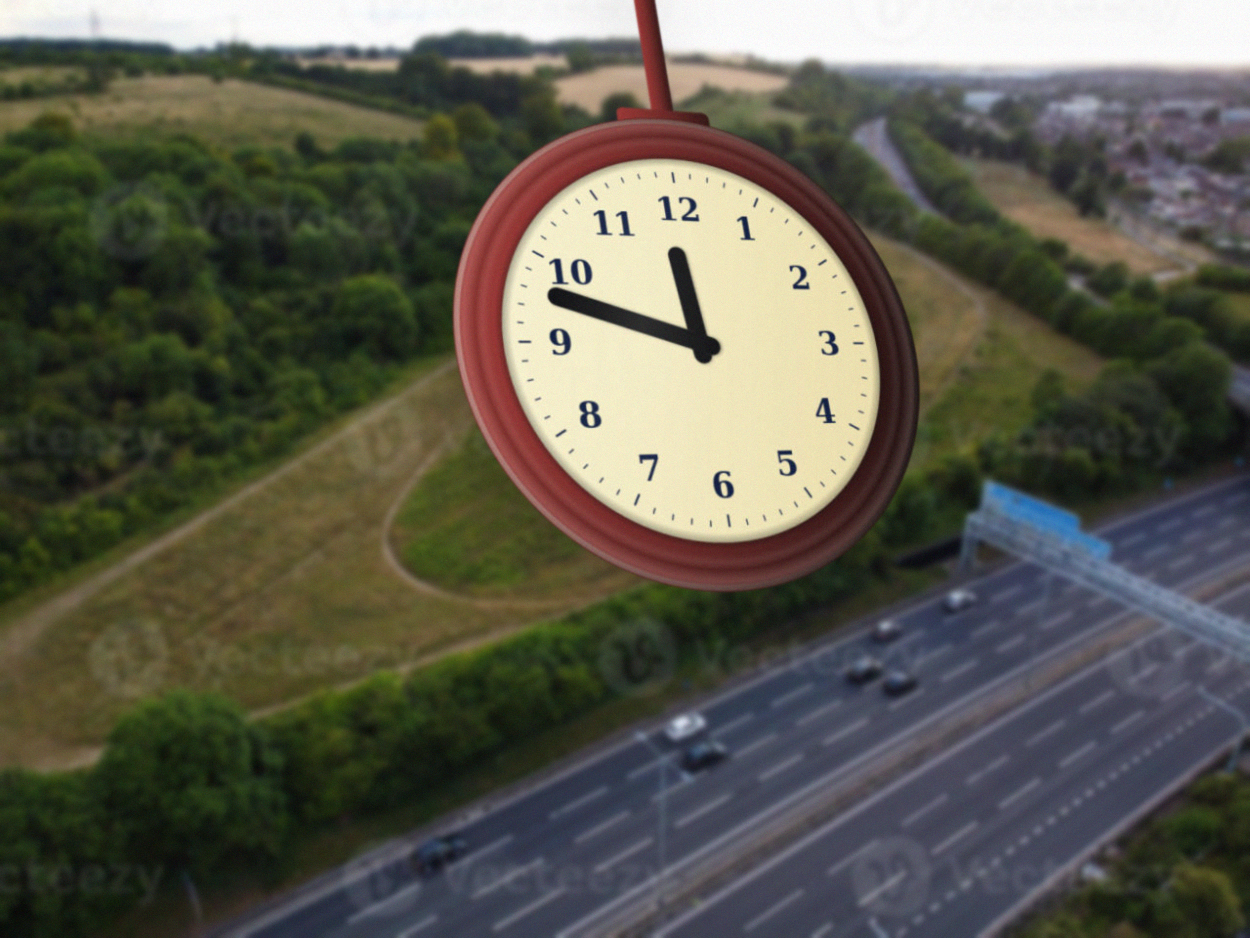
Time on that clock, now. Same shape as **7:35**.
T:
**11:48**
